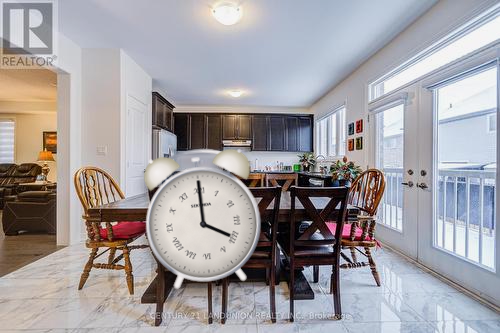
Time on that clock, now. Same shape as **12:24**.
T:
**4:00**
